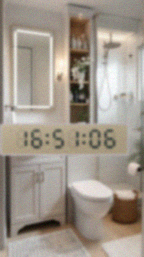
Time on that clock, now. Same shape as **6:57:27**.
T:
**16:51:06**
